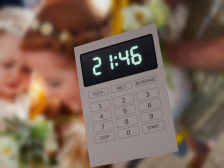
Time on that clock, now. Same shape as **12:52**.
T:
**21:46**
